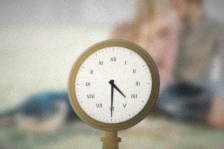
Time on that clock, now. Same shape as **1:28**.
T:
**4:30**
